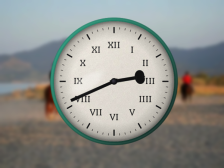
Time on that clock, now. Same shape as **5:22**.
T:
**2:41**
